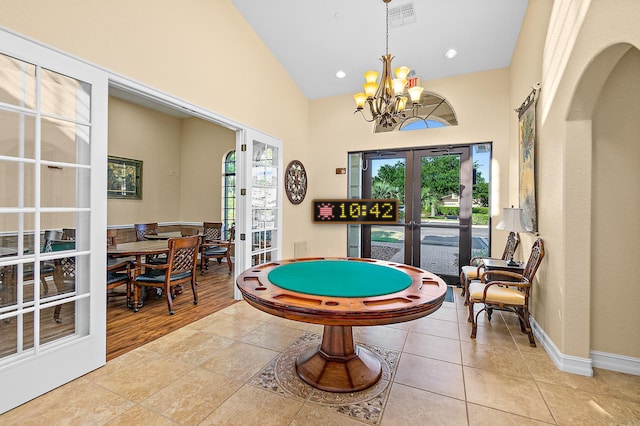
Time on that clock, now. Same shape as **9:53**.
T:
**10:42**
